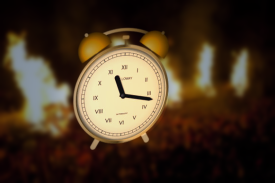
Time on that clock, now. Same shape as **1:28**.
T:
**11:17**
